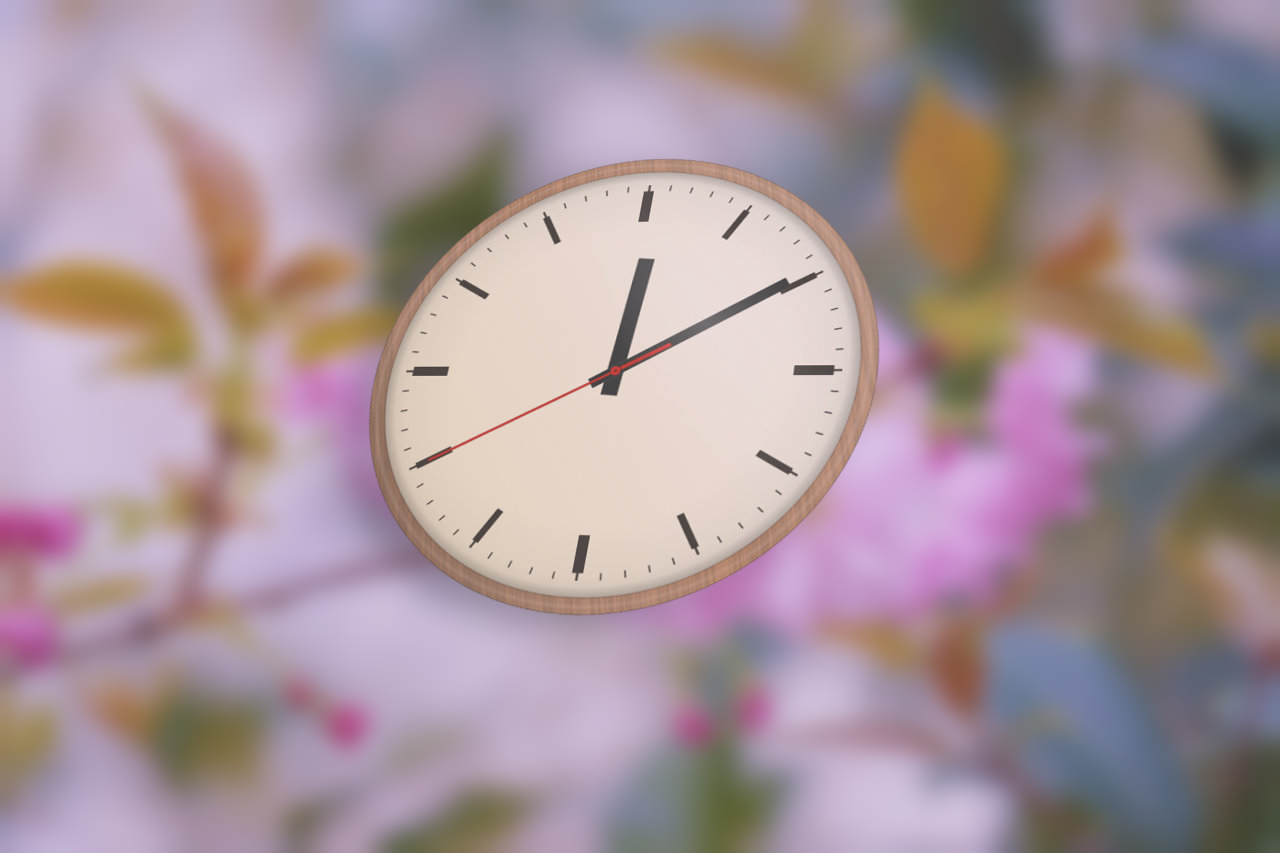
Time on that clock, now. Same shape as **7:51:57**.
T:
**12:09:40**
